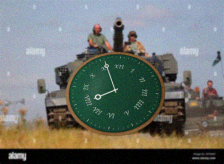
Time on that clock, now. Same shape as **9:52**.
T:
**7:56**
